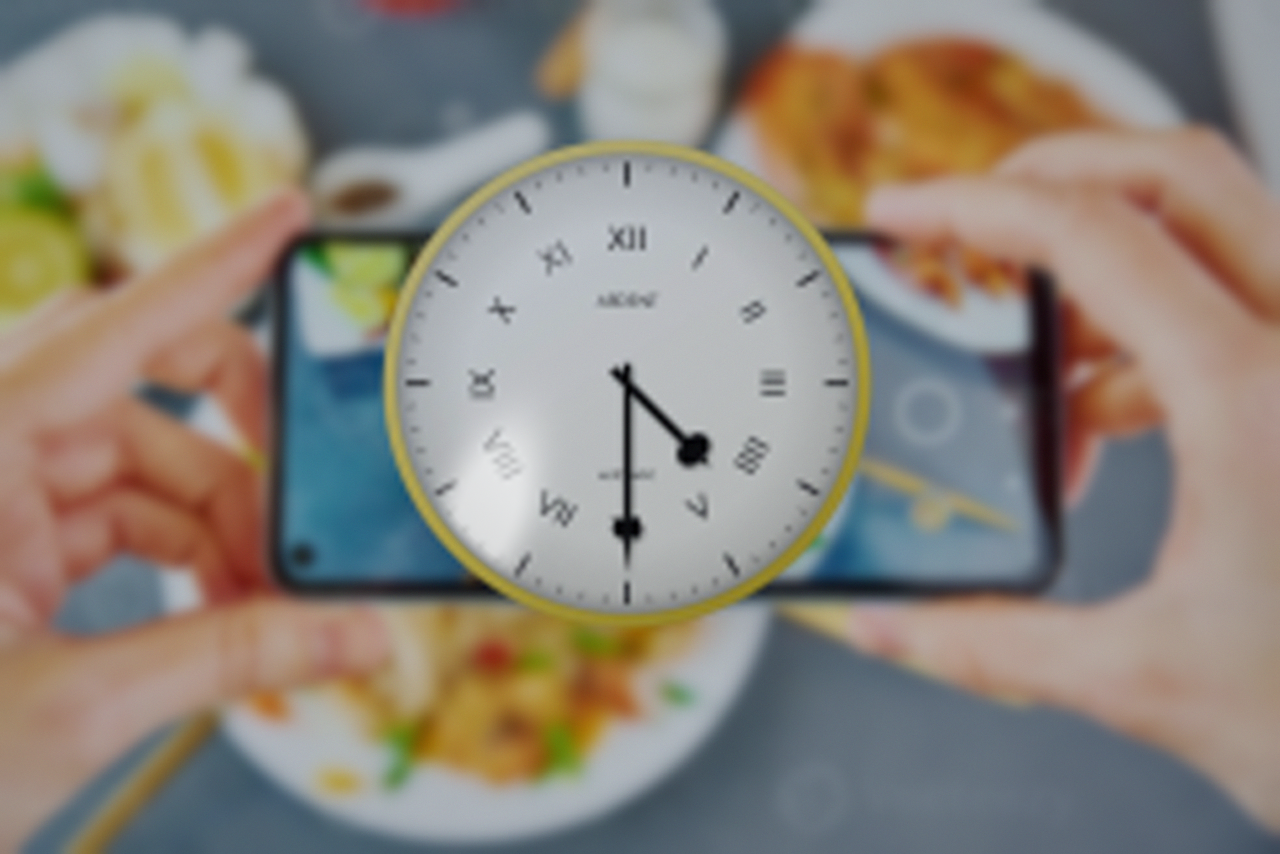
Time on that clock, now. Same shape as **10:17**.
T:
**4:30**
